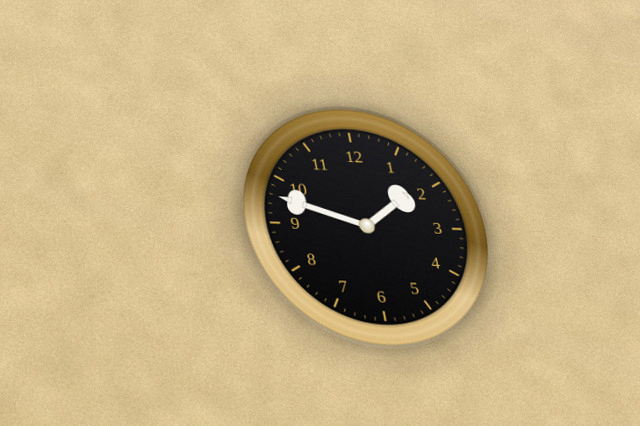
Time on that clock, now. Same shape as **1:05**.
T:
**1:48**
